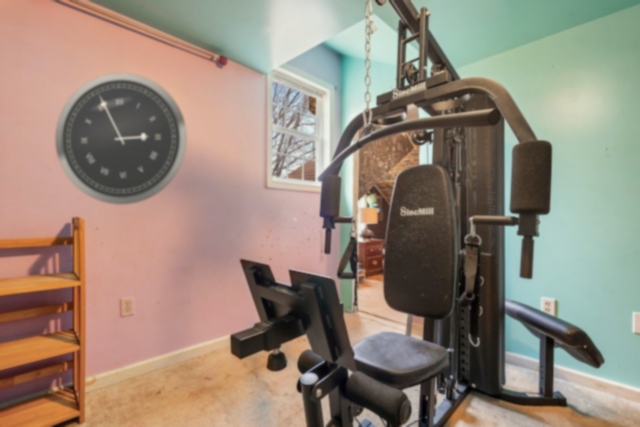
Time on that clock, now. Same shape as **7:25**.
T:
**2:56**
